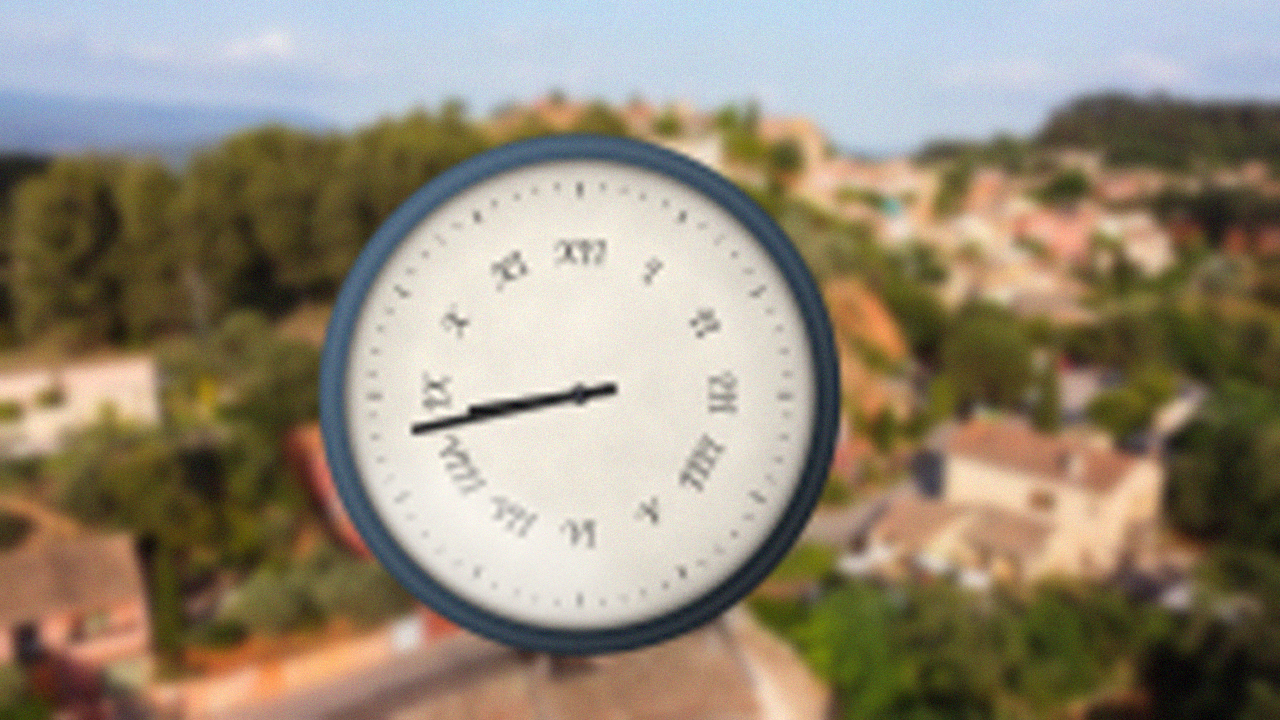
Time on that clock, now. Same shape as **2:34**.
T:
**8:43**
